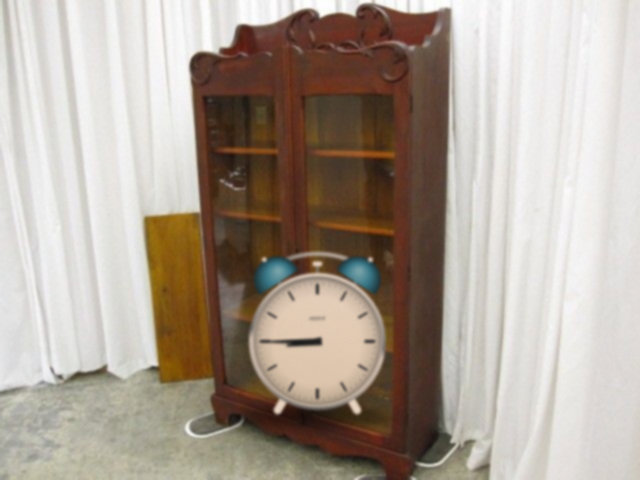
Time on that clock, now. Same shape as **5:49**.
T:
**8:45**
